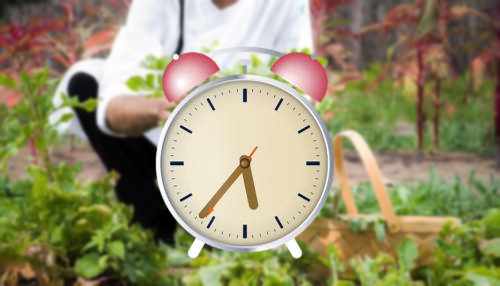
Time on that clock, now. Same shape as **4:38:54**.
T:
**5:36:36**
